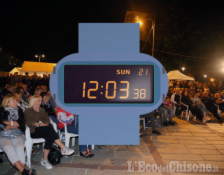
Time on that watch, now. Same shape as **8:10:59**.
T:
**12:03:38**
